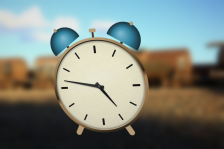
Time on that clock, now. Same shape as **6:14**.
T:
**4:47**
